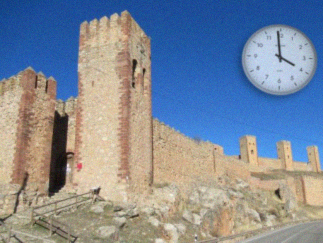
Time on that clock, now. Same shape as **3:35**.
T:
**3:59**
